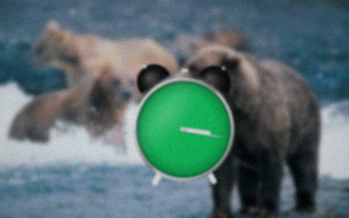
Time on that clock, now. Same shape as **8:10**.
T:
**3:17**
